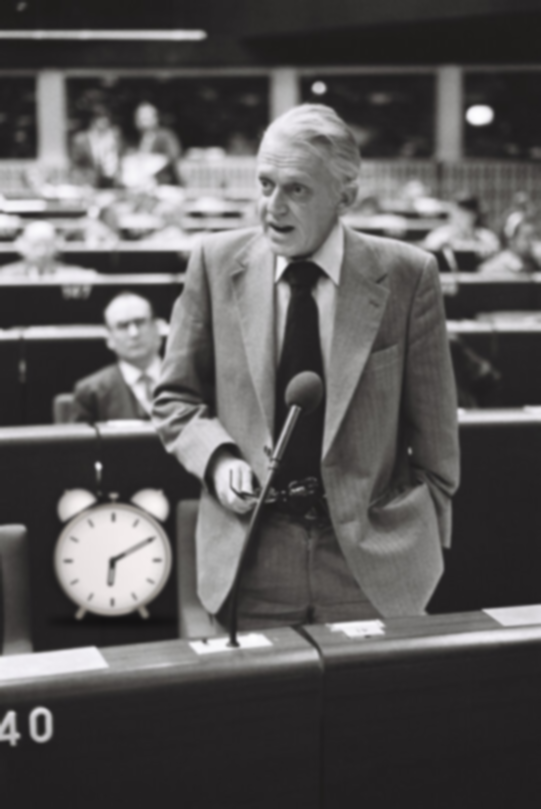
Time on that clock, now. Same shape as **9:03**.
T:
**6:10**
